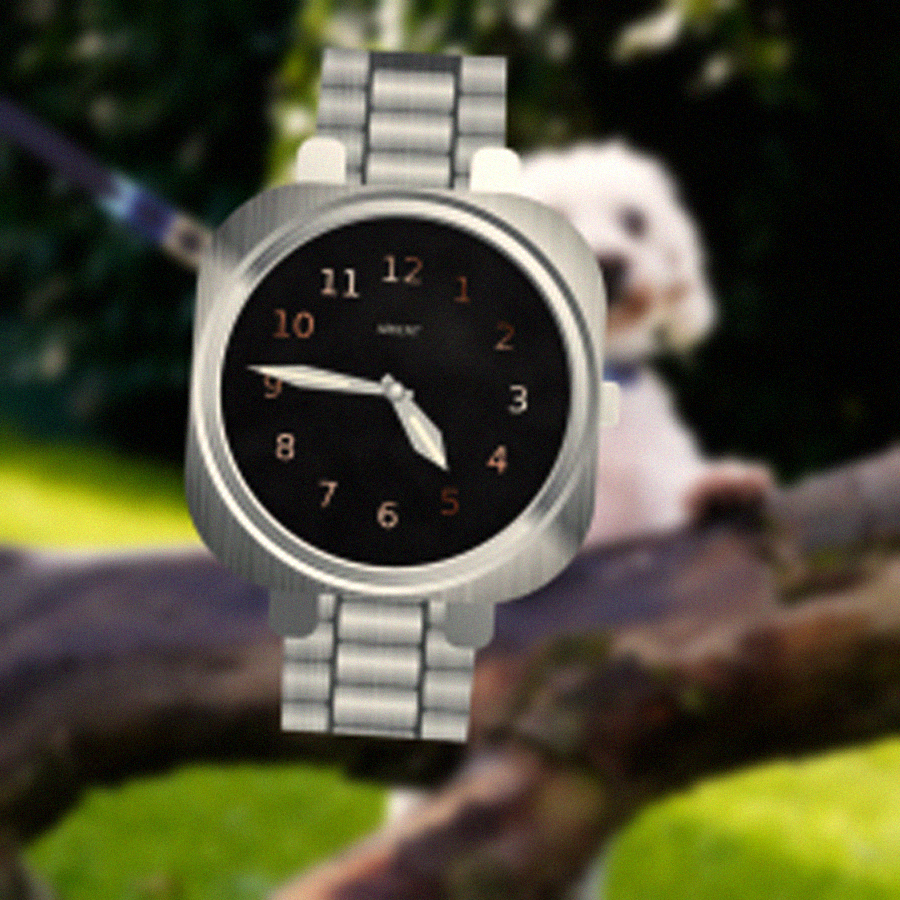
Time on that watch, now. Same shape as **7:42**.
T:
**4:46**
